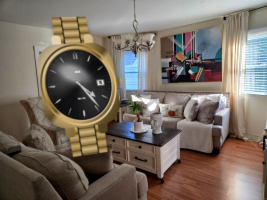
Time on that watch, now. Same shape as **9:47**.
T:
**4:24**
